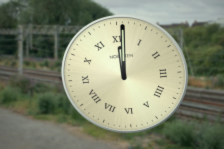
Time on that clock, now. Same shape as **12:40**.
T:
**12:01**
